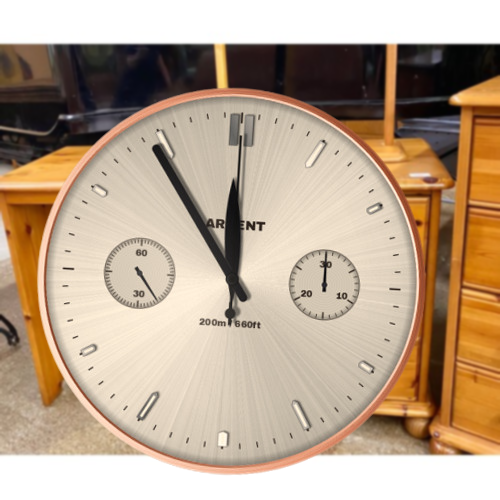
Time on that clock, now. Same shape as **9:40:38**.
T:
**11:54:24**
